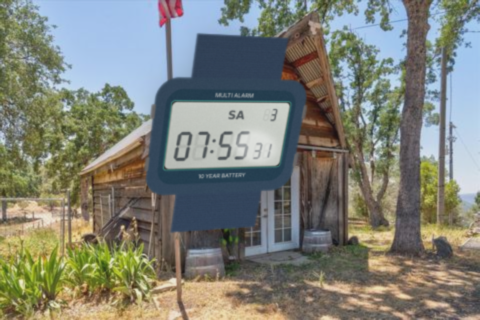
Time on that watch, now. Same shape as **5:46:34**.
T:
**7:55:31**
